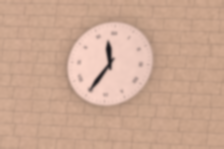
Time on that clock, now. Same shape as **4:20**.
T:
**11:35**
